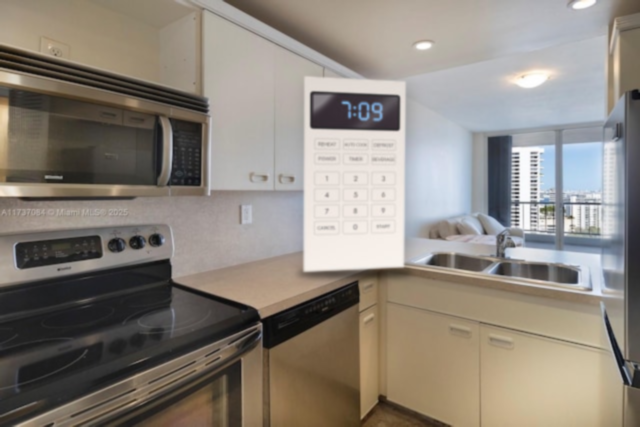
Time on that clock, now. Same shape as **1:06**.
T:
**7:09**
